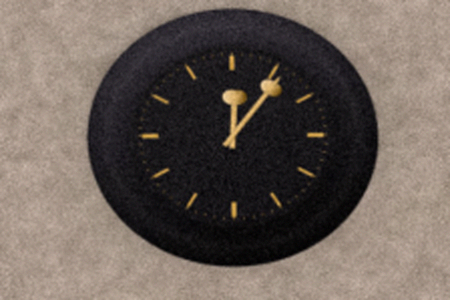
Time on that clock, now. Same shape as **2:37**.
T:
**12:06**
